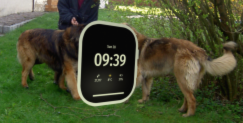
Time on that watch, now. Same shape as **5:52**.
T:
**9:39**
